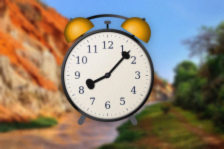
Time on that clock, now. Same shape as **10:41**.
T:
**8:07**
